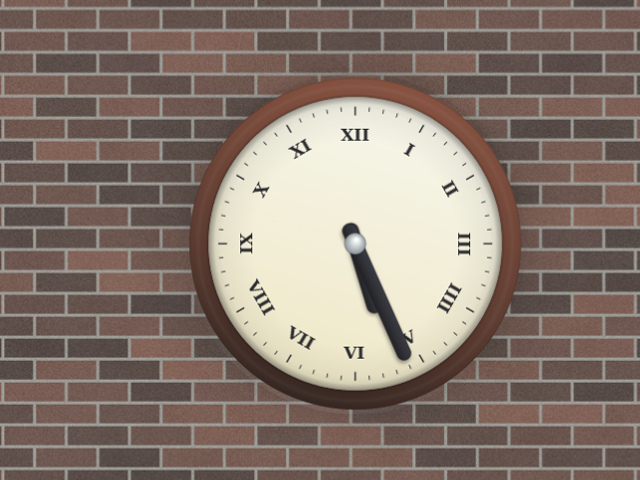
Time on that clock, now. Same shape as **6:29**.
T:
**5:26**
